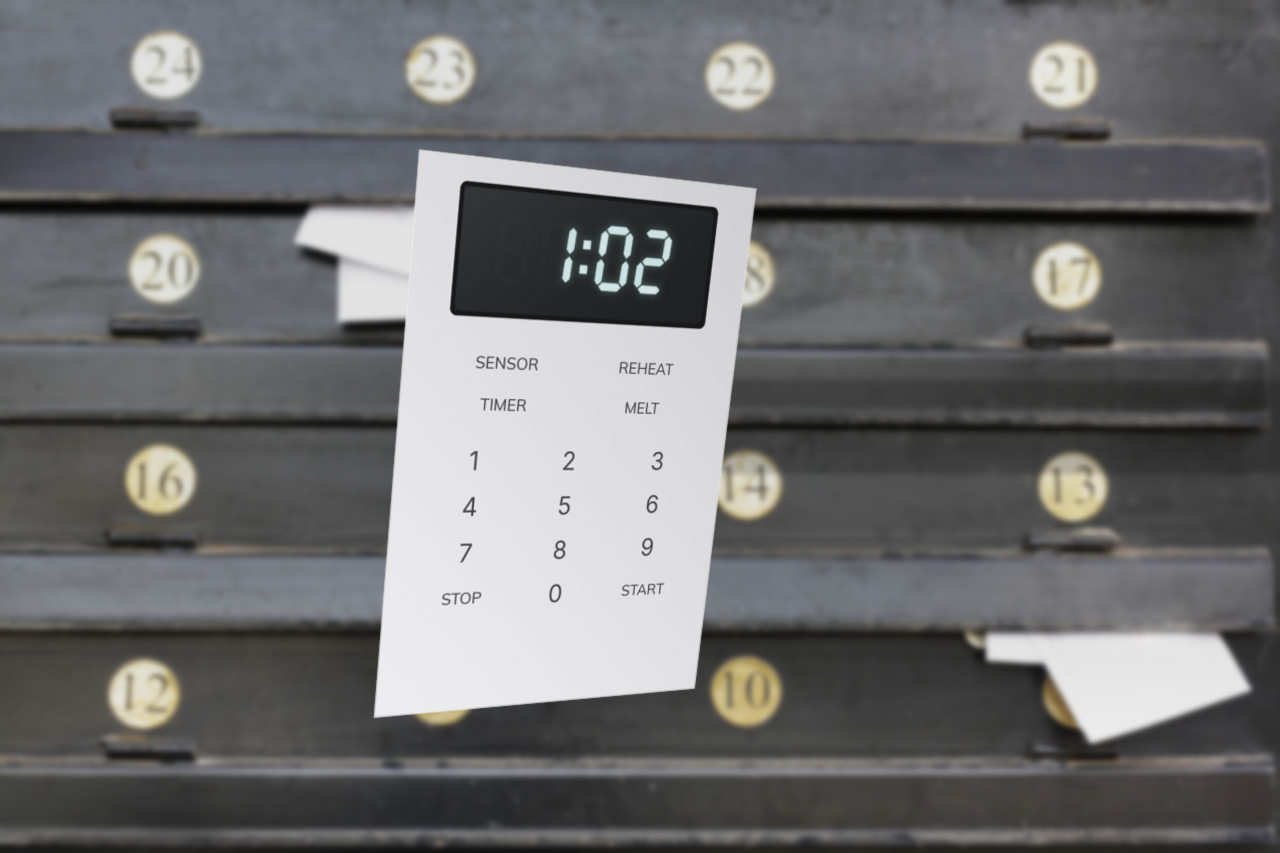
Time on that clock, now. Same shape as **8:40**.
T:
**1:02**
